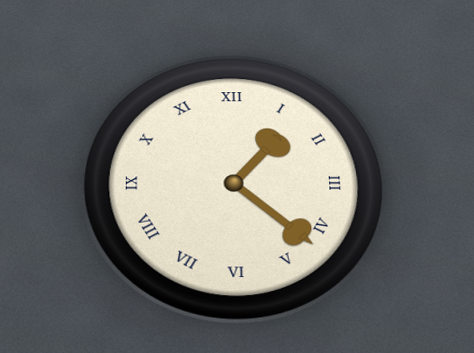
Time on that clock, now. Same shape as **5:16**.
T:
**1:22**
